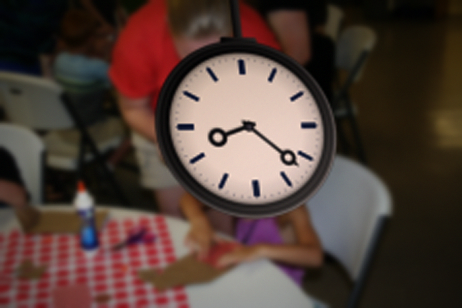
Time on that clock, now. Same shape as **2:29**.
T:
**8:22**
